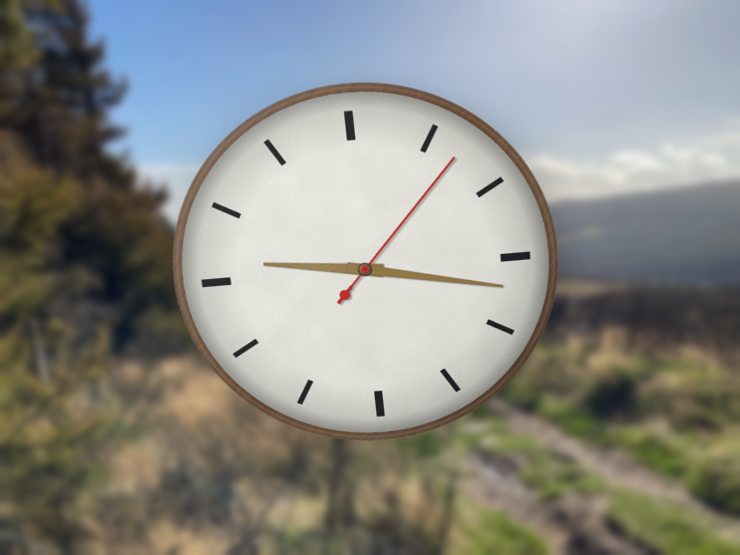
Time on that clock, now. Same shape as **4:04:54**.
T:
**9:17:07**
